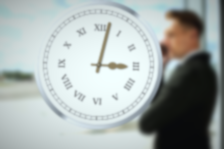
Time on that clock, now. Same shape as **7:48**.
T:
**3:02**
